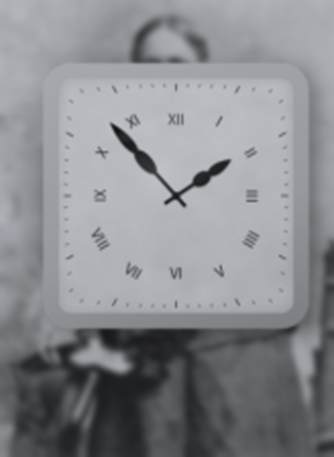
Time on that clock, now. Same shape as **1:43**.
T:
**1:53**
